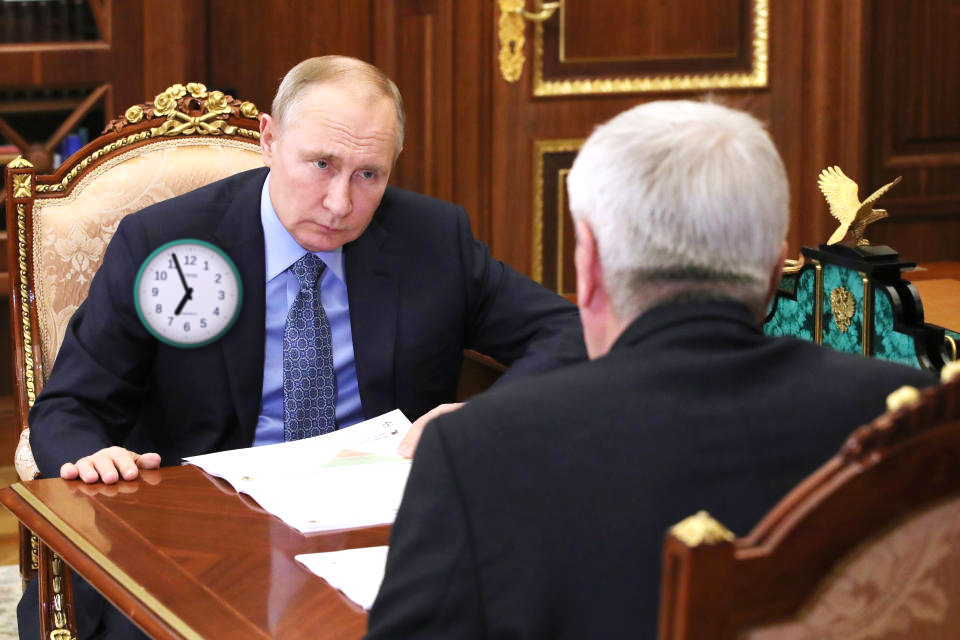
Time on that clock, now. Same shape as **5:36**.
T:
**6:56**
